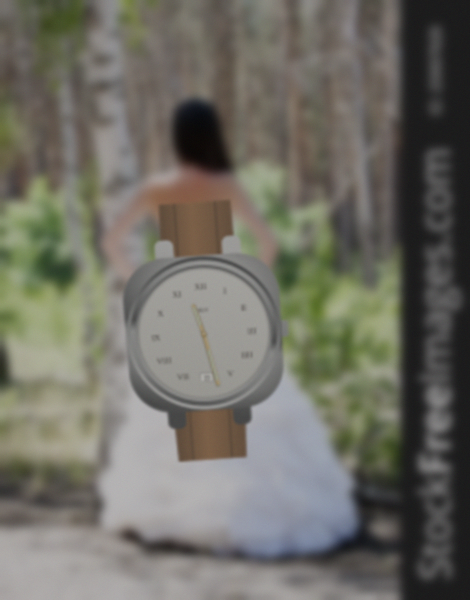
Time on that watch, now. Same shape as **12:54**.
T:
**11:28**
